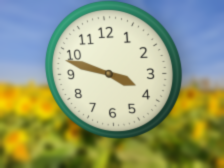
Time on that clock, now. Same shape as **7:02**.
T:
**3:48**
